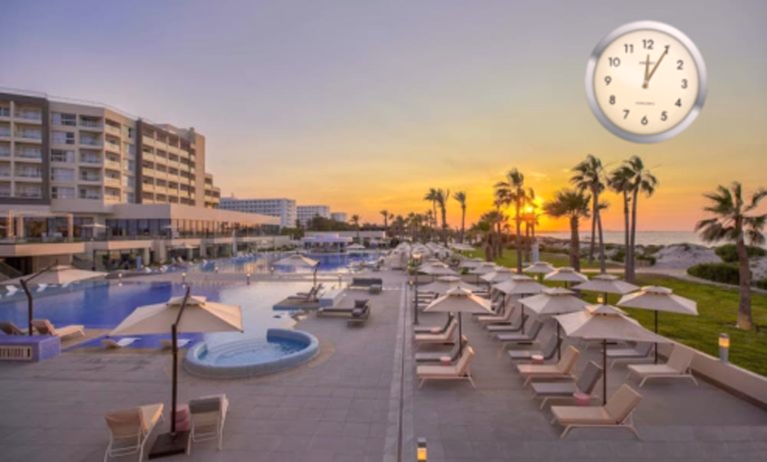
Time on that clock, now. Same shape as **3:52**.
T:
**12:05**
